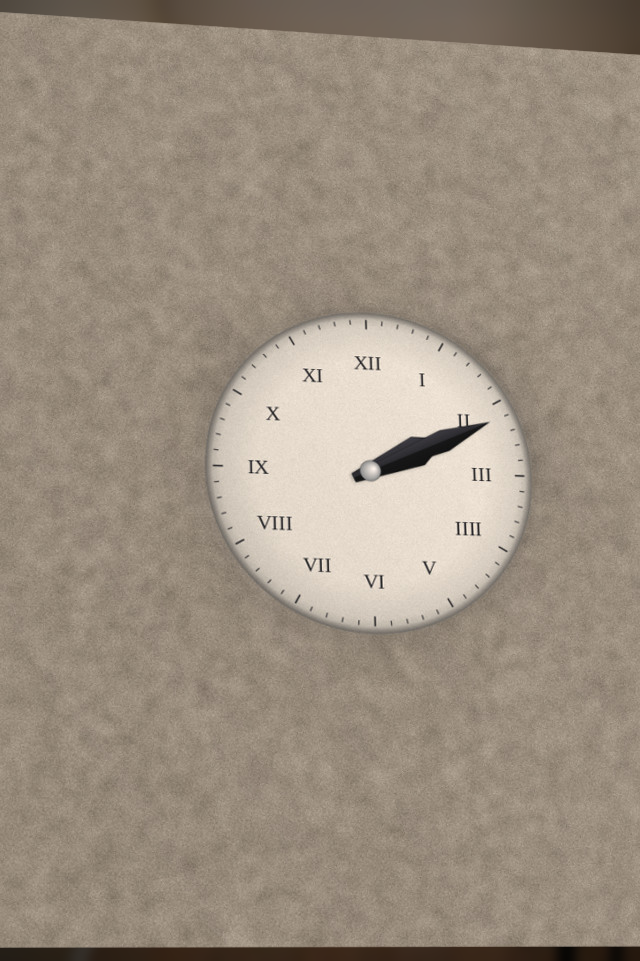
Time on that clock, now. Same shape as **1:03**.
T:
**2:11**
